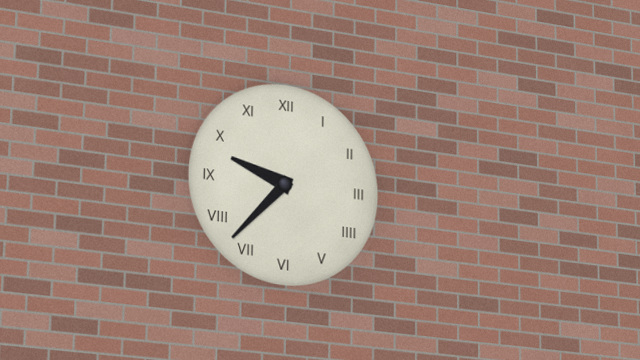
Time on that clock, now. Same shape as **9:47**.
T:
**9:37**
